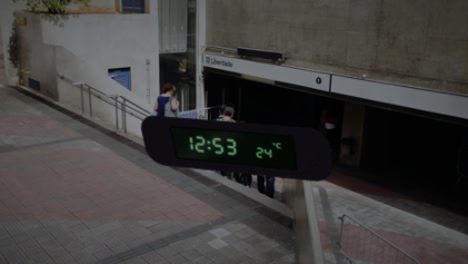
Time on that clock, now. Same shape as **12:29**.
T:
**12:53**
